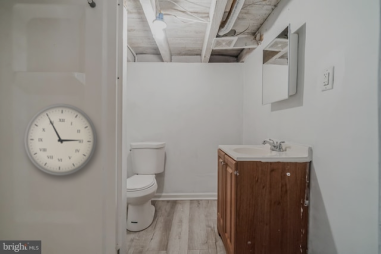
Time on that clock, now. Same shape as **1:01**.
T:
**2:55**
